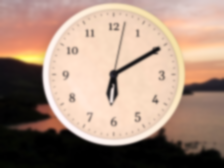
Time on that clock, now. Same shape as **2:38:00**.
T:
**6:10:02**
